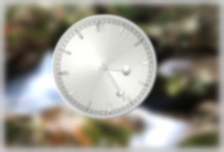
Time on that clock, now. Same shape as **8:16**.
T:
**3:26**
